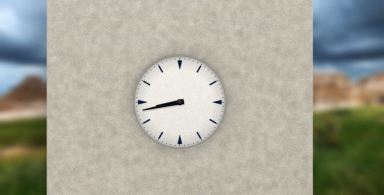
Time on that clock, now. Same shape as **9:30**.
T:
**8:43**
